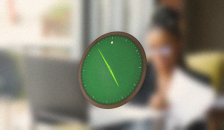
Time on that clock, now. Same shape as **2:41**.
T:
**4:54**
